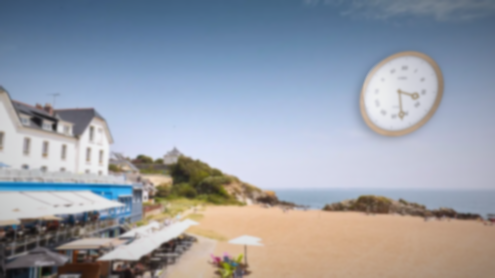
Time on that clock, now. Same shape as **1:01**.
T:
**3:27**
